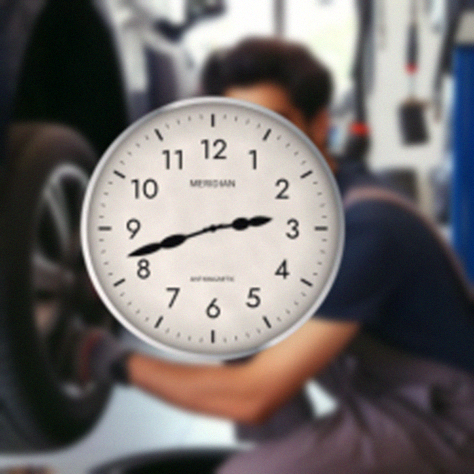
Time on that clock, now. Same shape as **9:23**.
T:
**2:42**
